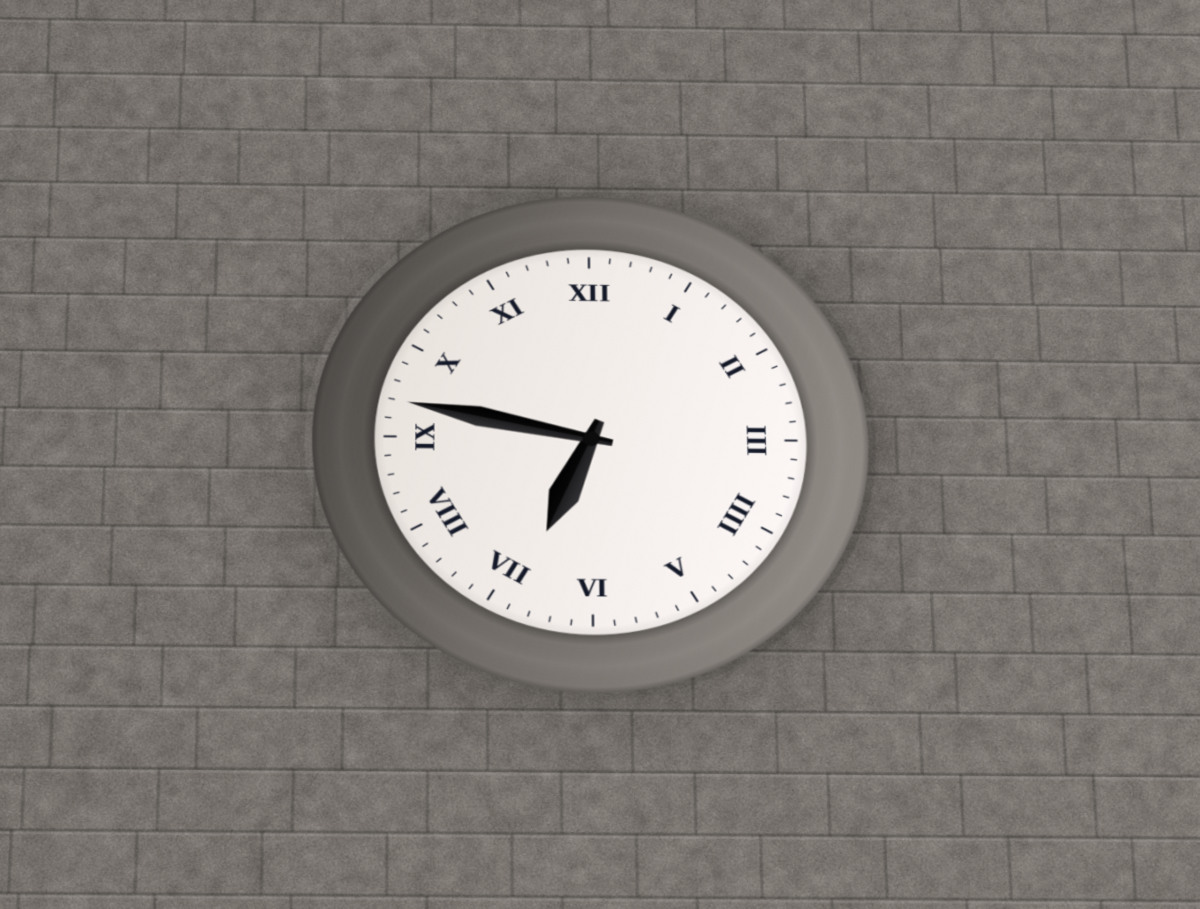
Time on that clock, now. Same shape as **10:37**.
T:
**6:47**
